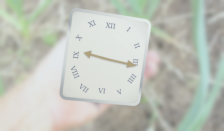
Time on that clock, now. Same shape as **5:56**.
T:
**9:16**
